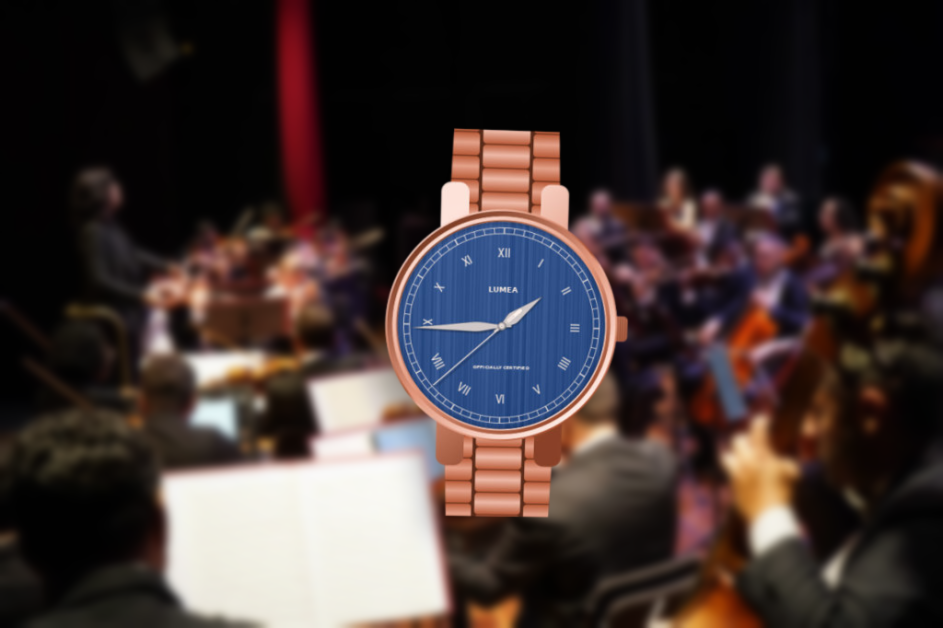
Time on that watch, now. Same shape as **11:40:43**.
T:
**1:44:38**
